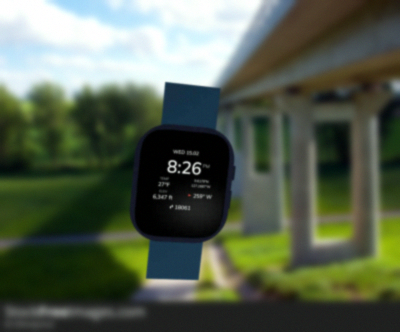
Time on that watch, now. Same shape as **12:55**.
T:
**8:26**
